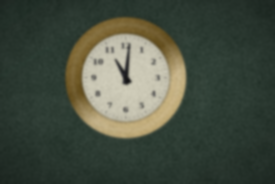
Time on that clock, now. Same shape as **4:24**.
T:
**11:01**
